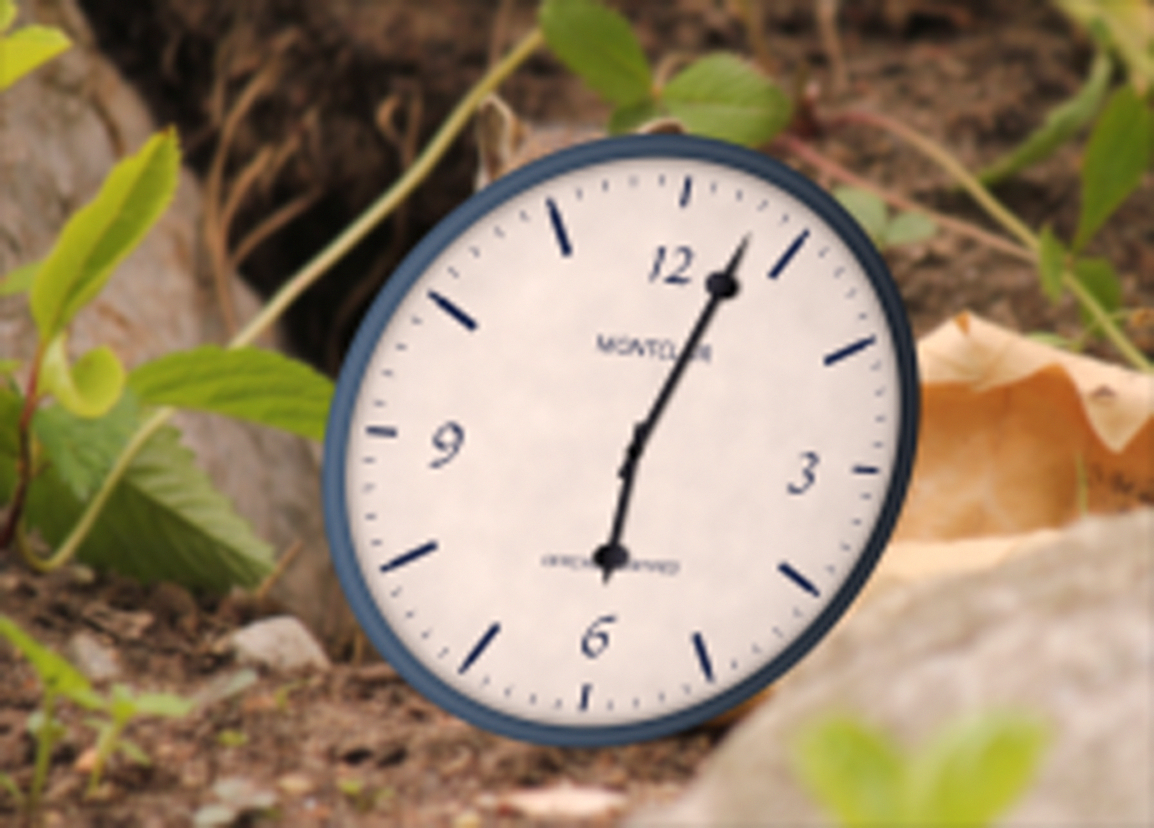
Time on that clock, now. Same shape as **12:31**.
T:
**6:03**
